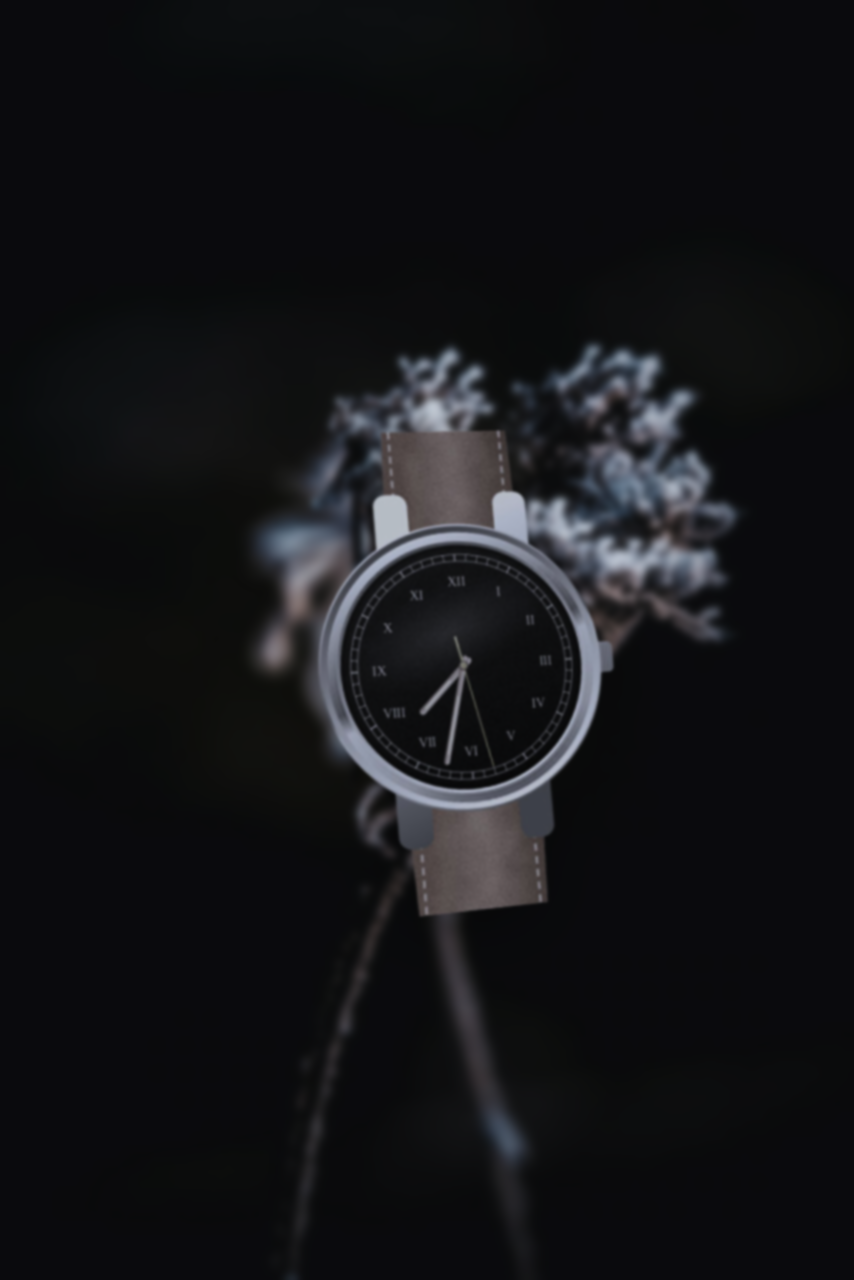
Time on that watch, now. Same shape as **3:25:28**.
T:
**7:32:28**
